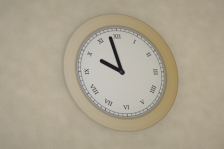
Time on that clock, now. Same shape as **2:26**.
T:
**9:58**
